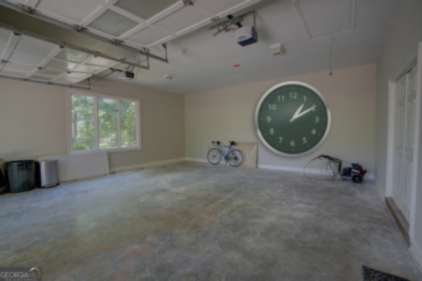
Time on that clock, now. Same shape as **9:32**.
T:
**1:10**
